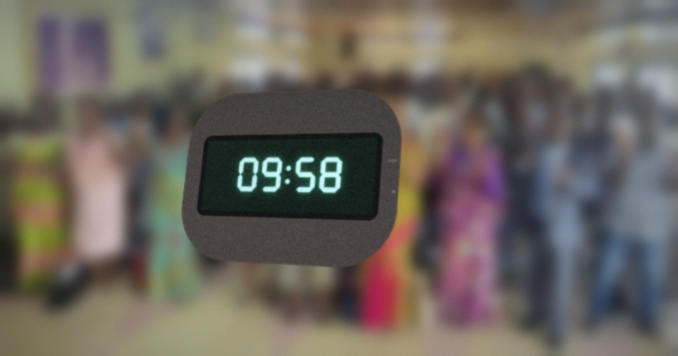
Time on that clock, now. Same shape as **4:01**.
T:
**9:58**
